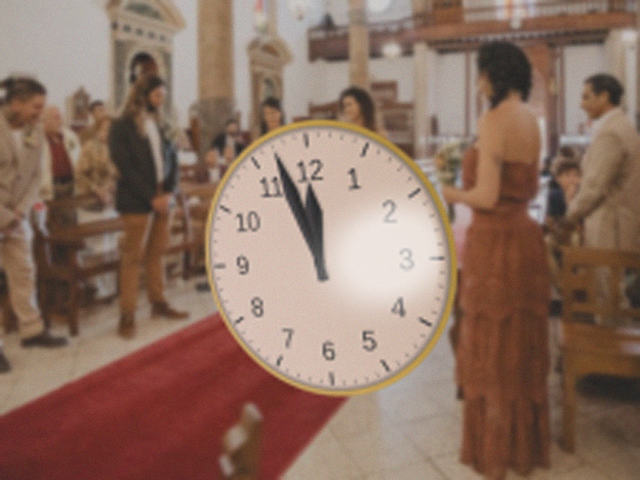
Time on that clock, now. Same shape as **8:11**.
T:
**11:57**
